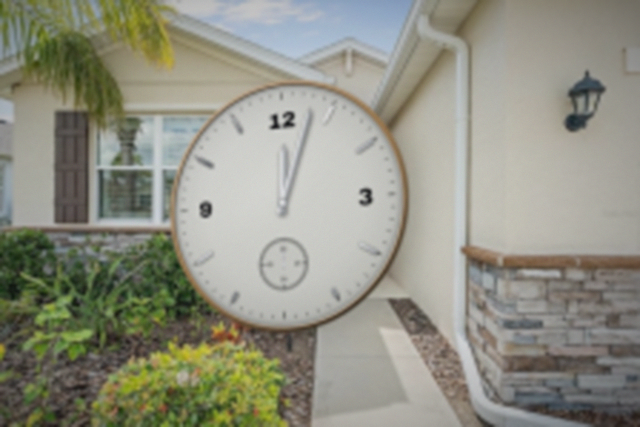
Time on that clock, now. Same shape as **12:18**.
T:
**12:03**
